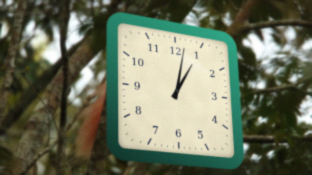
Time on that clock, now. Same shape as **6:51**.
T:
**1:02**
